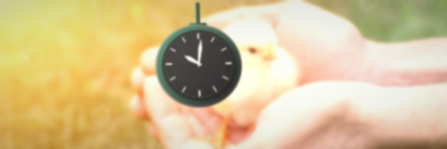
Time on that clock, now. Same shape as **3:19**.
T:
**10:01**
